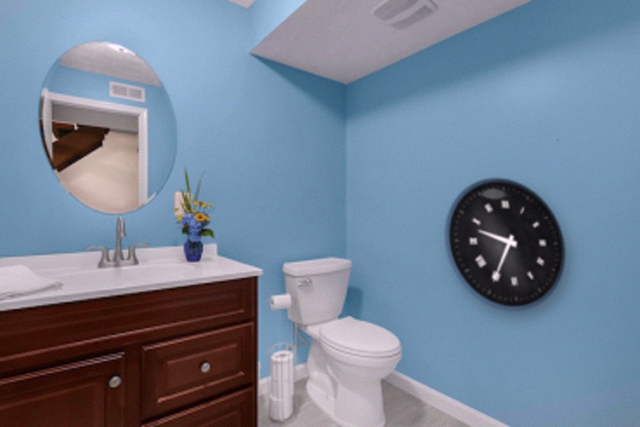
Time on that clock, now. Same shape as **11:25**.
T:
**9:35**
